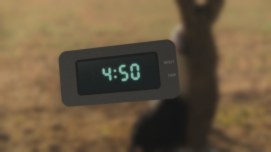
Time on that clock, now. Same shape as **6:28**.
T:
**4:50**
